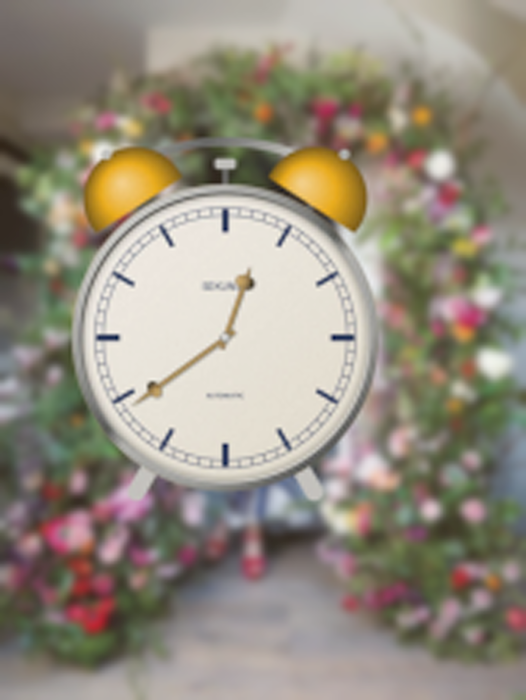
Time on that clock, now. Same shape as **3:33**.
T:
**12:39**
